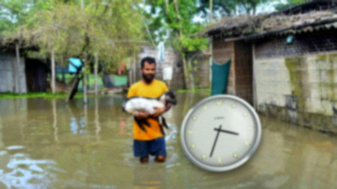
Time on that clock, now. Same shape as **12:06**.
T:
**3:33**
